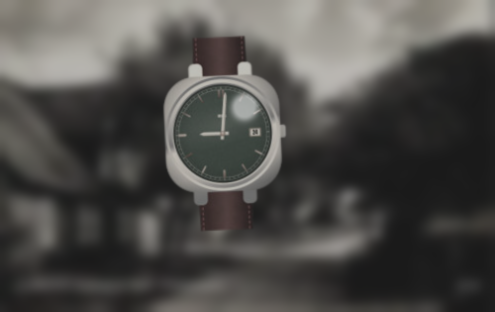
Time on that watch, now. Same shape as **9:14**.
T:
**9:01**
